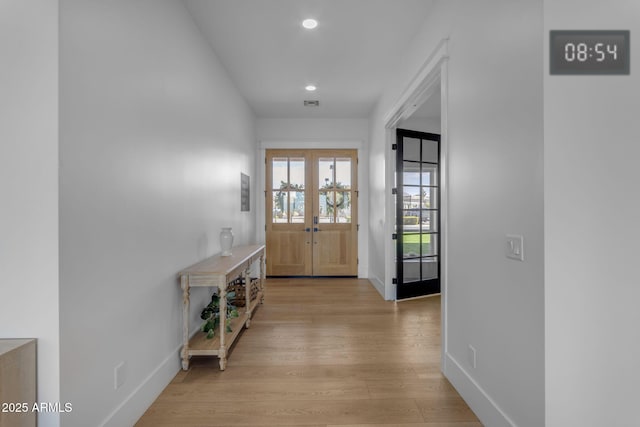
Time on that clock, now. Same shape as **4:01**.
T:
**8:54**
